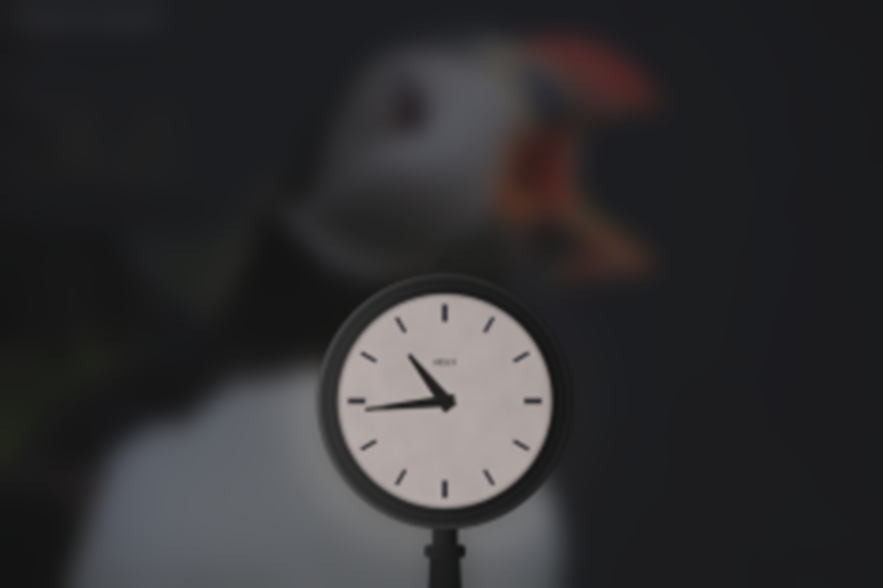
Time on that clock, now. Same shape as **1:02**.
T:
**10:44**
